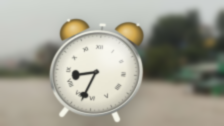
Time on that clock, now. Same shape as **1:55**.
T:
**8:33**
